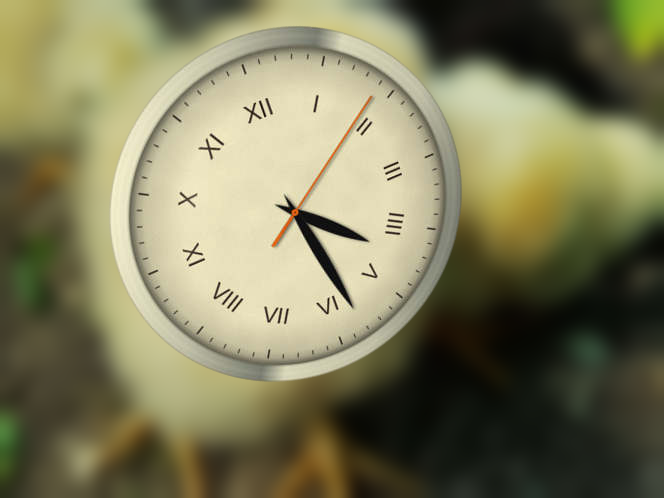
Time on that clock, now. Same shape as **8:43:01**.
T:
**4:28:09**
